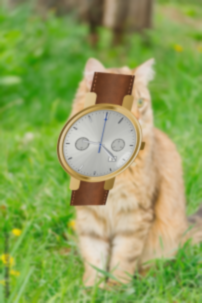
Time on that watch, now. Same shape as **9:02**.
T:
**9:22**
